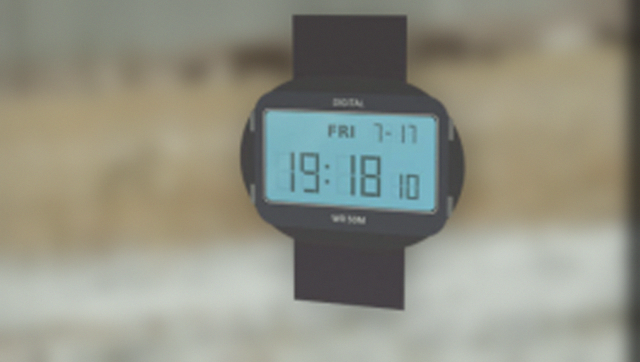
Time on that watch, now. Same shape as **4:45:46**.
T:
**19:18:10**
